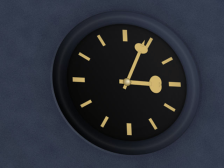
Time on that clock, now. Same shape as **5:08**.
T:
**3:04**
